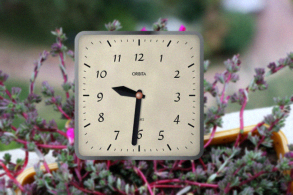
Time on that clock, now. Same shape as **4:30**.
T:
**9:31**
